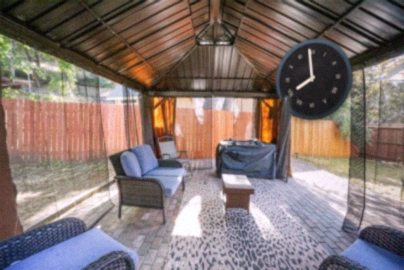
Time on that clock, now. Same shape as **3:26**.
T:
**7:59**
